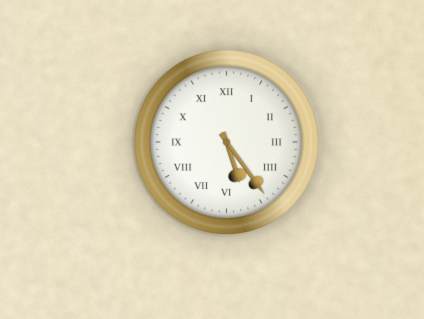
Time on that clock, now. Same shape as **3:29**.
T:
**5:24**
